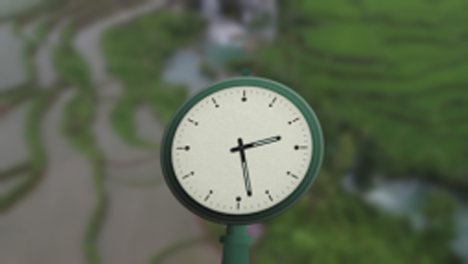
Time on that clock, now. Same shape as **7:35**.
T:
**2:28**
